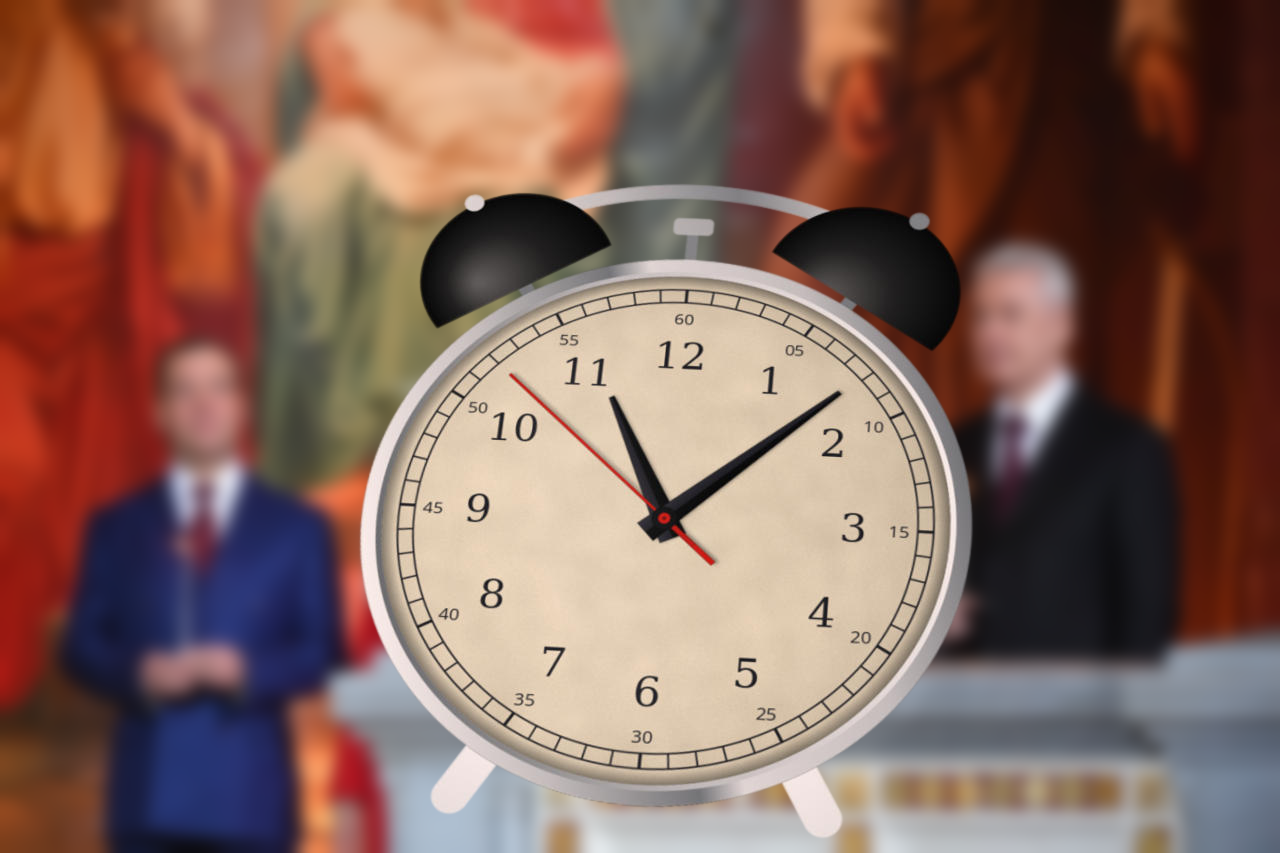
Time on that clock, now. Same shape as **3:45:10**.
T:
**11:07:52**
